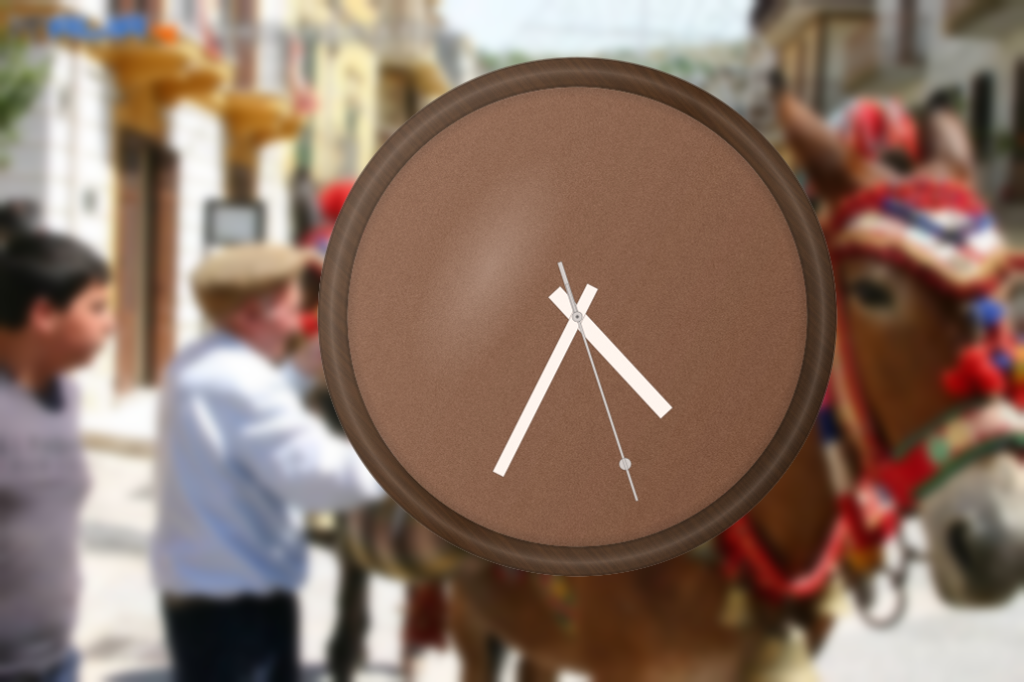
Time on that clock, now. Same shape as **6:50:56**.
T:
**4:34:27**
